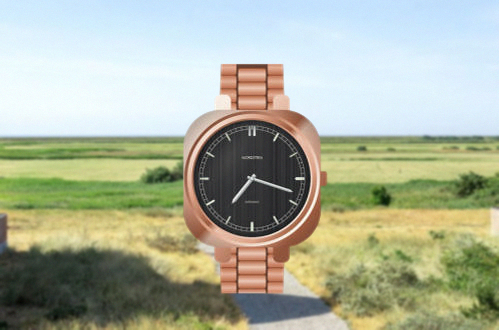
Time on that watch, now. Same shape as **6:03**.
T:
**7:18**
